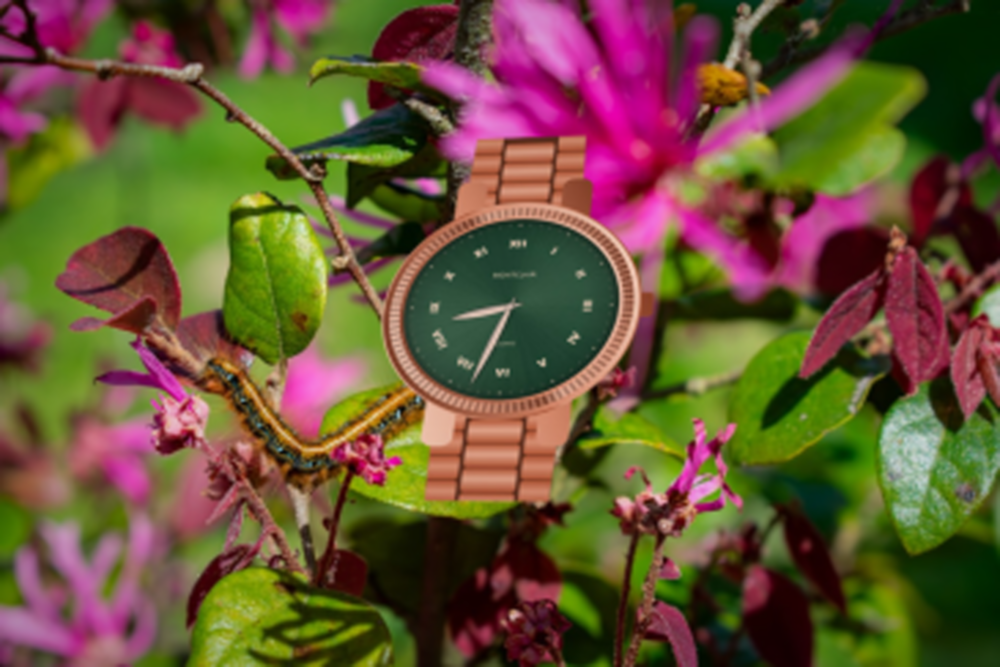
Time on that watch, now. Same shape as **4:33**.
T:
**8:33**
